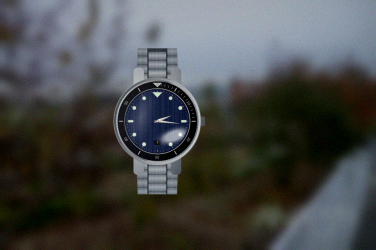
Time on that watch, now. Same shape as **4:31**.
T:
**2:16**
